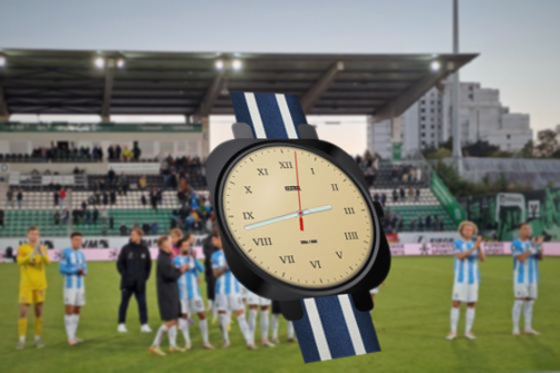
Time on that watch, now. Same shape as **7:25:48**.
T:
**2:43:02**
